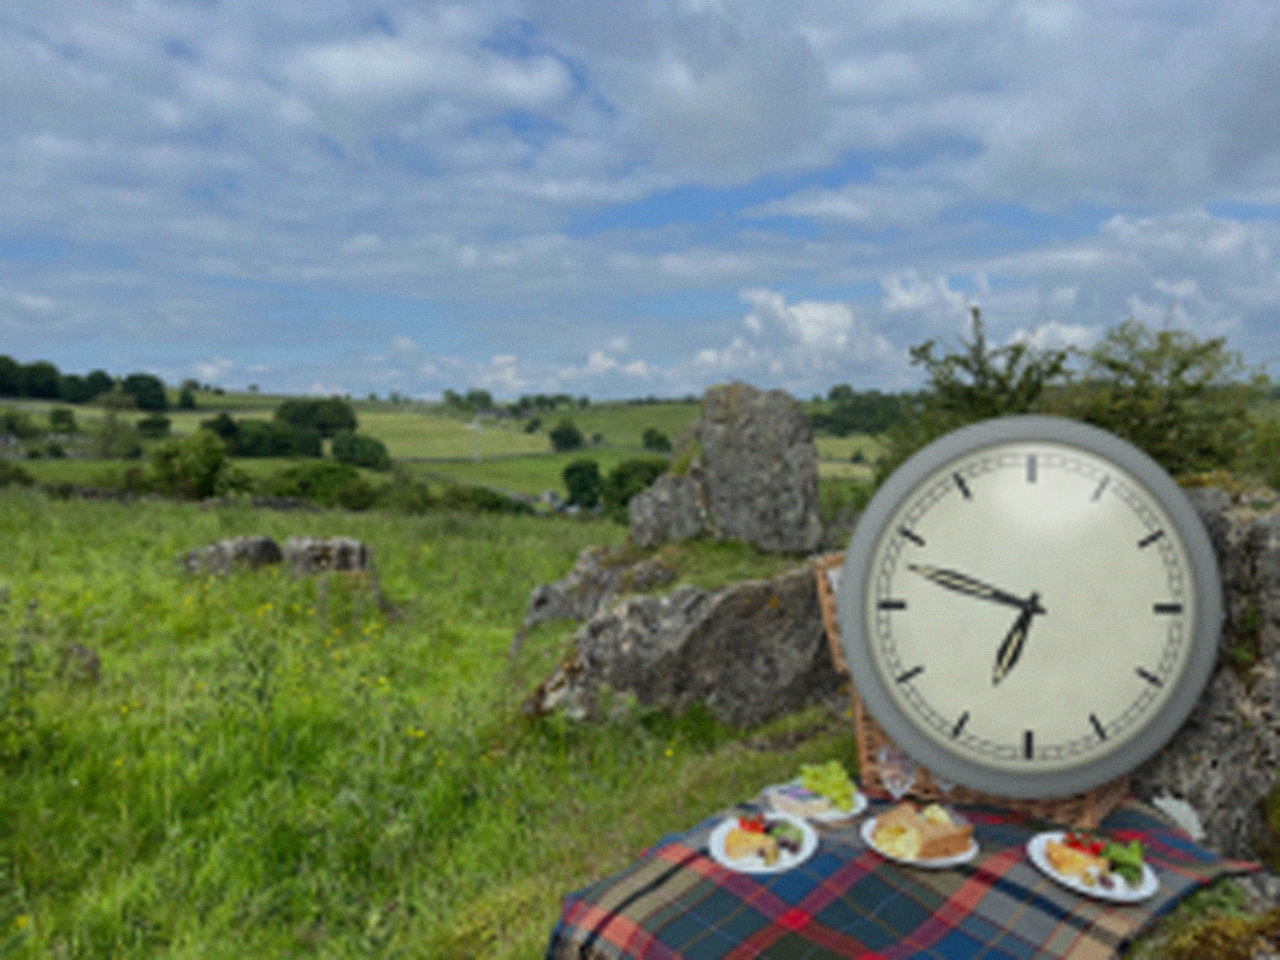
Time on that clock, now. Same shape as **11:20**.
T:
**6:48**
